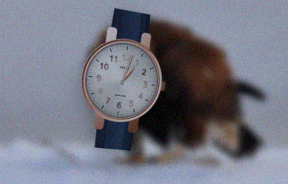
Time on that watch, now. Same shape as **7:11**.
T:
**1:02**
